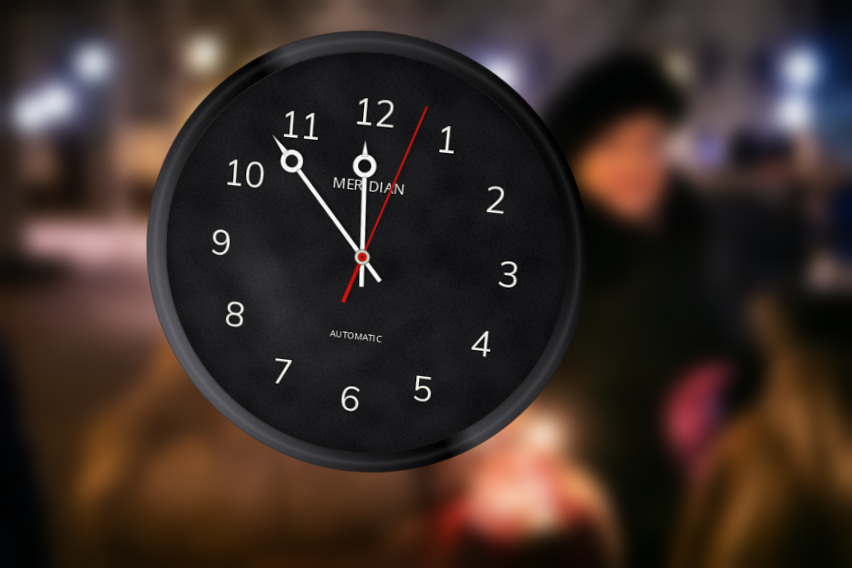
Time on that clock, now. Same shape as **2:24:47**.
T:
**11:53:03**
